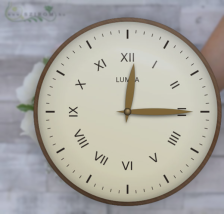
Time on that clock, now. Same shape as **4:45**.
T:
**12:15**
